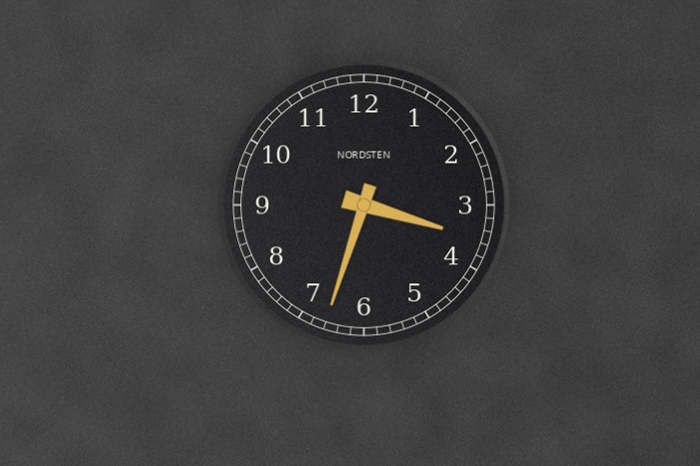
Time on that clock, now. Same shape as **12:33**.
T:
**3:33**
